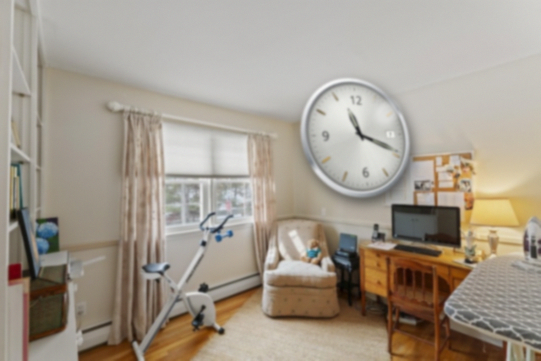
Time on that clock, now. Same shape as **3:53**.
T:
**11:19**
